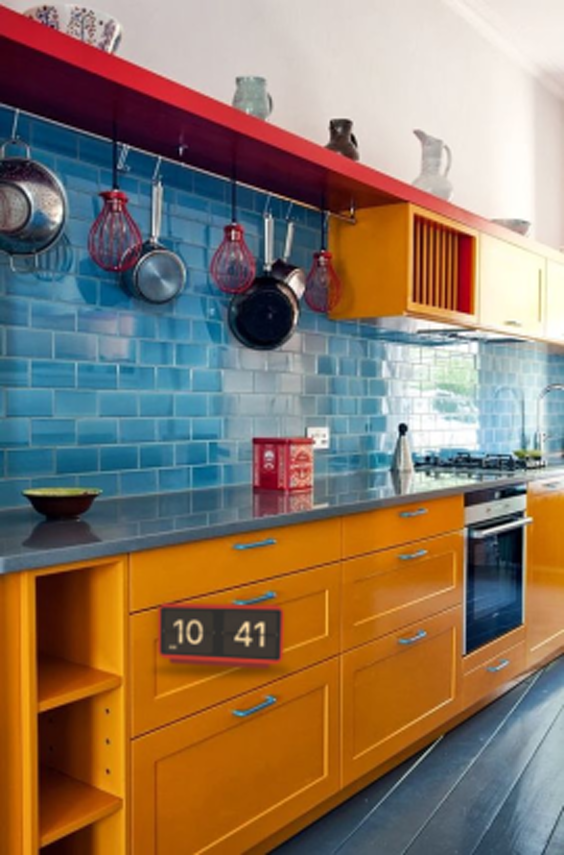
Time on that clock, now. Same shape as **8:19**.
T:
**10:41**
